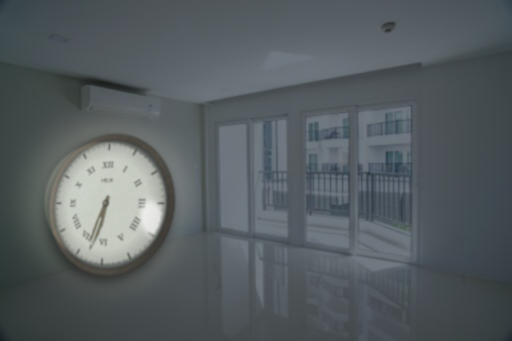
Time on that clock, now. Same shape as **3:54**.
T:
**6:33**
